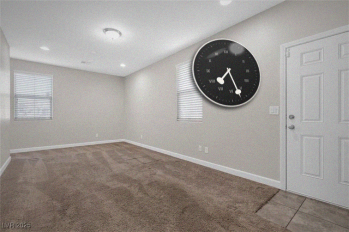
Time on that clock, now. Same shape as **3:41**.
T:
**7:27**
